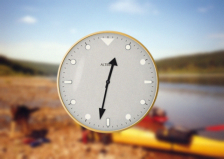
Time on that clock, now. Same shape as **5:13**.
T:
**12:32**
